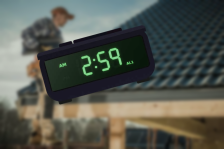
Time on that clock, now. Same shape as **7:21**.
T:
**2:59**
